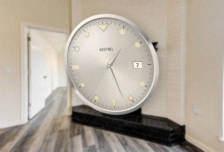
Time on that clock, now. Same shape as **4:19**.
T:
**1:27**
